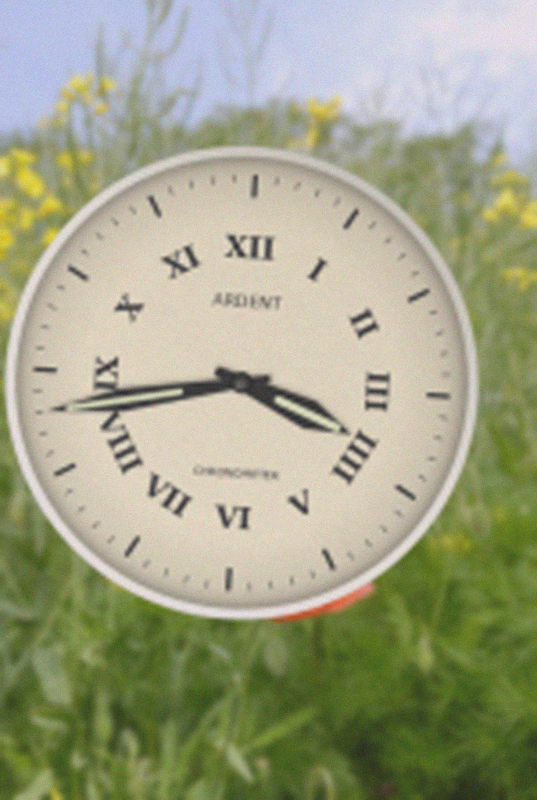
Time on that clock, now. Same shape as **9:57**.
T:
**3:43**
